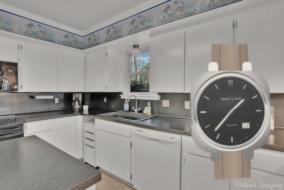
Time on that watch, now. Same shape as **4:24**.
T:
**1:37**
